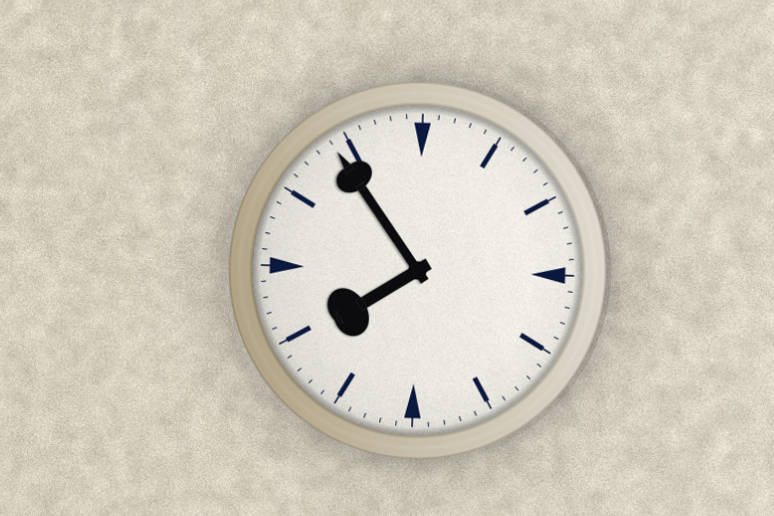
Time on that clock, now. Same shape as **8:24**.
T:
**7:54**
